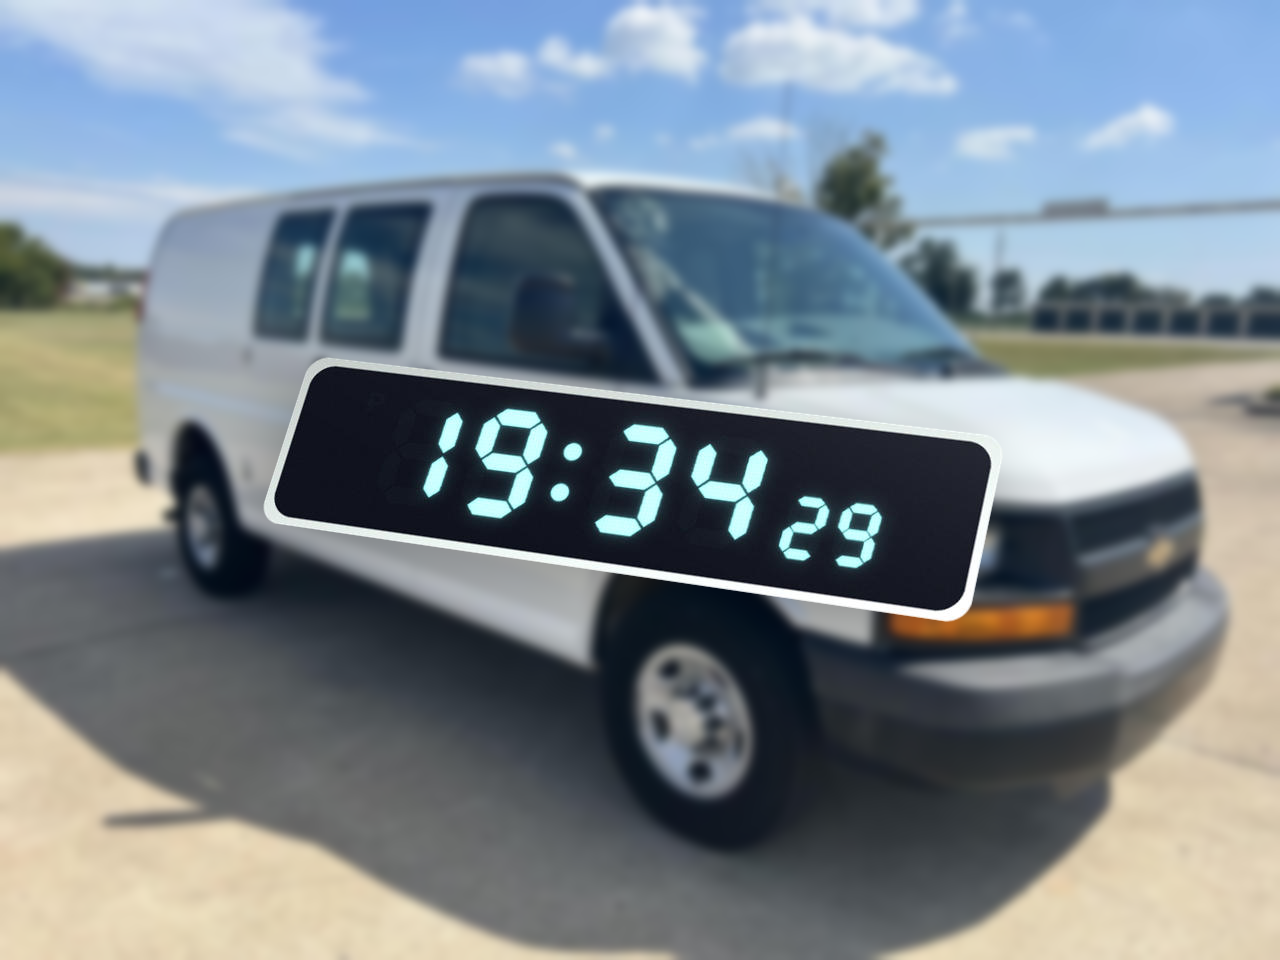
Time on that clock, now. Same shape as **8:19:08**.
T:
**19:34:29**
